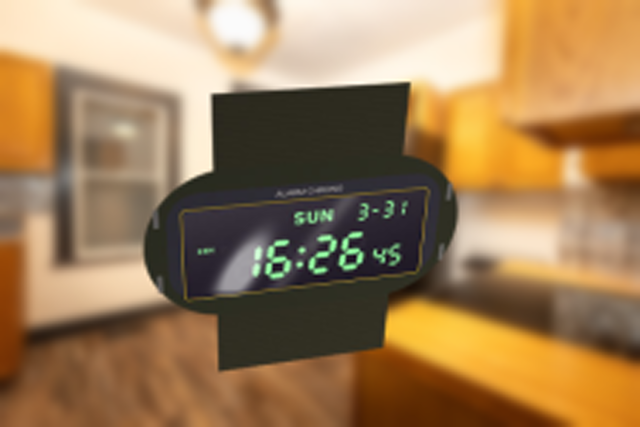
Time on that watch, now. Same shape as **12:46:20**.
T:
**16:26:45**
